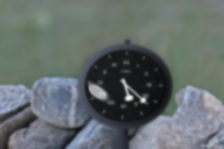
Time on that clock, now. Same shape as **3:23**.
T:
**5:22**
